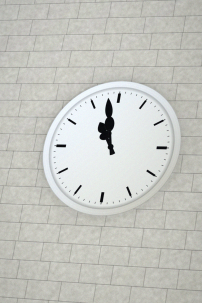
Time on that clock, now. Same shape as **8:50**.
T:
**10:58**
